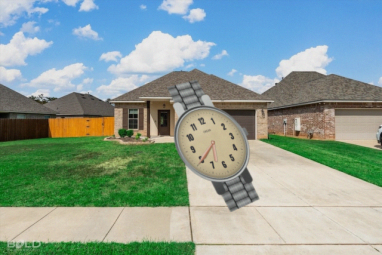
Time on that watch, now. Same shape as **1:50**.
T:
**6:40**
